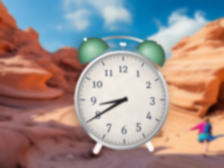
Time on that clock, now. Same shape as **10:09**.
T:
**8:40**
